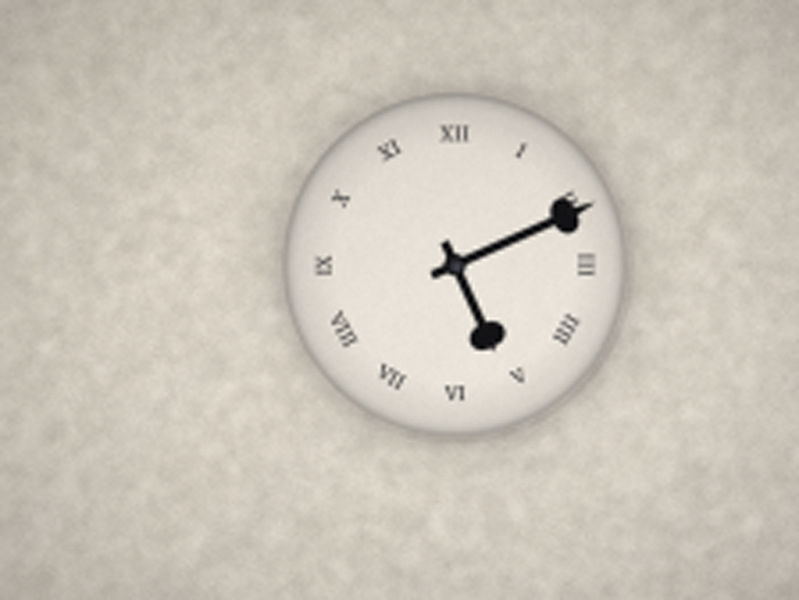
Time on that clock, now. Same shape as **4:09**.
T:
**5:11**
